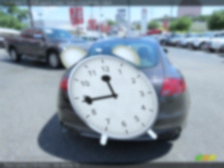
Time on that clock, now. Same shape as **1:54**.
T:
**11:44**
